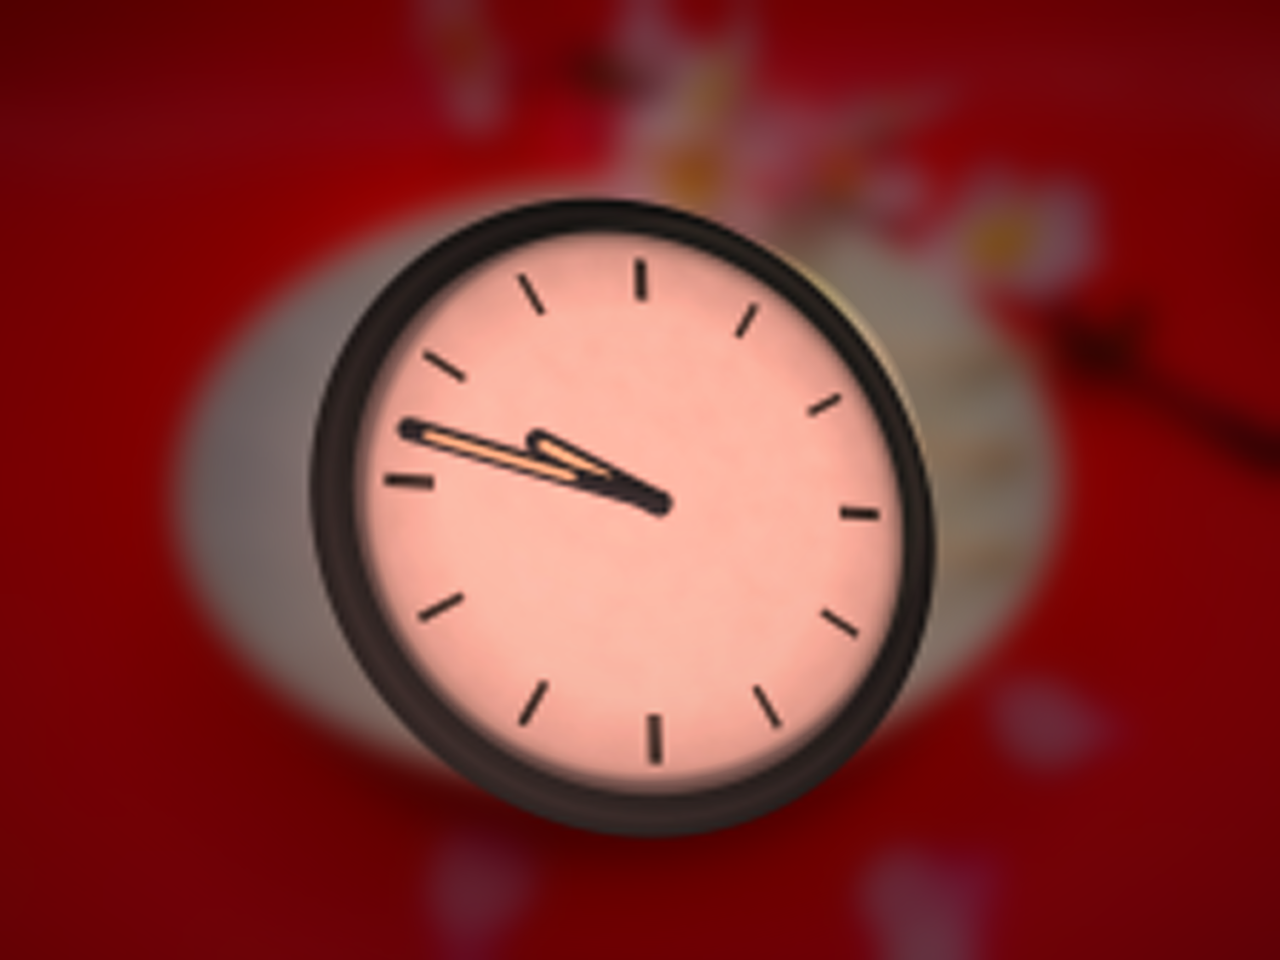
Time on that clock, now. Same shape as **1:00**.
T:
**9:47**
